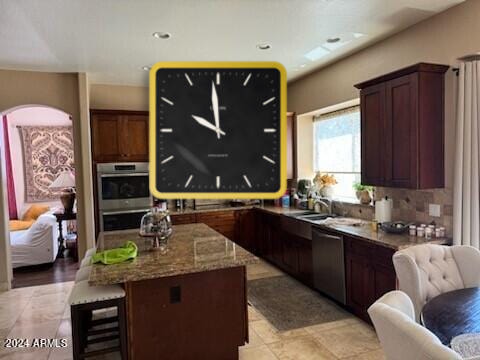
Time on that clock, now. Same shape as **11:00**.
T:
**9:59**
